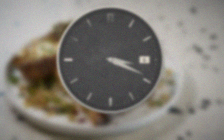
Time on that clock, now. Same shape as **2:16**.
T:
**3:19**
